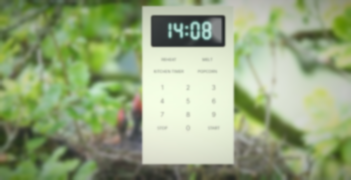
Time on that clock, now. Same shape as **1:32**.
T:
**14:08**
